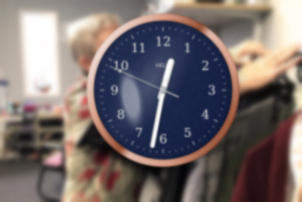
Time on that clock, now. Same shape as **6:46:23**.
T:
**12:31:49**
